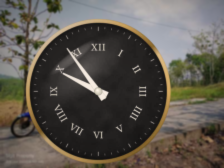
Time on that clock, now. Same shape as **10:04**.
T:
**9:54**
